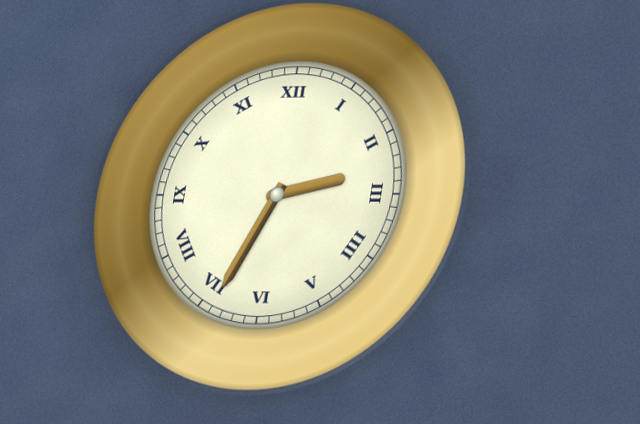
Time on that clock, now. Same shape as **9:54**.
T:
**2:34**
